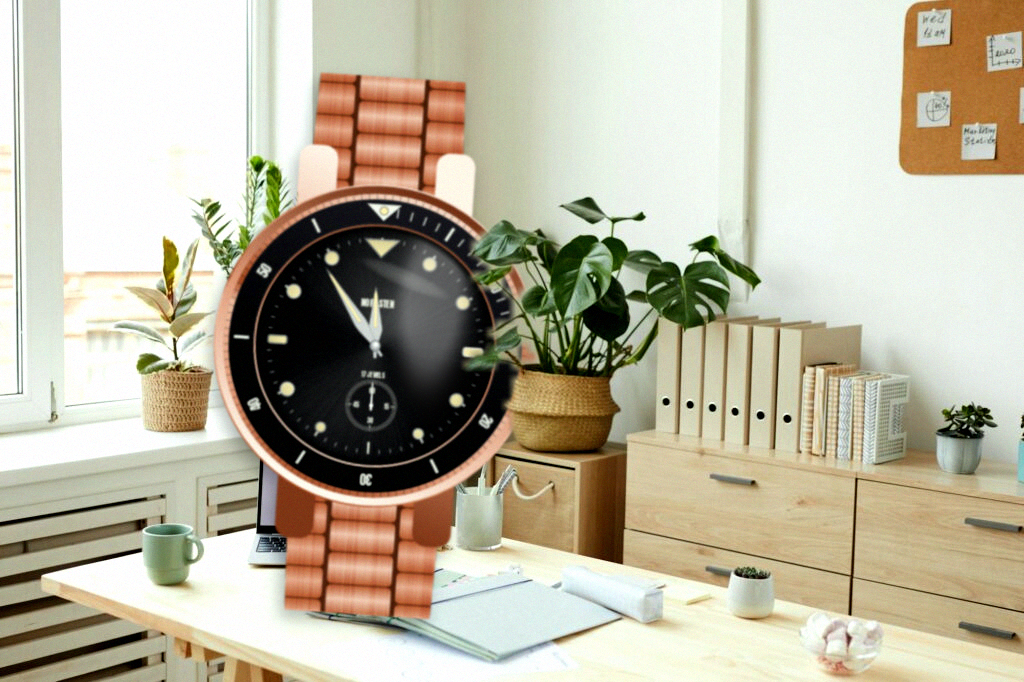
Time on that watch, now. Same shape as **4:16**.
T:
**11:54**
